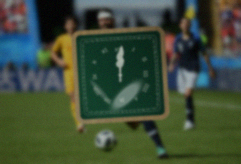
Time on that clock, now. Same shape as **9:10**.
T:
**12:01**
